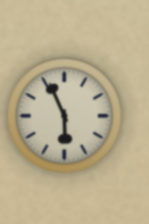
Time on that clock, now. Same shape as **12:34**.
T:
**5:56**
